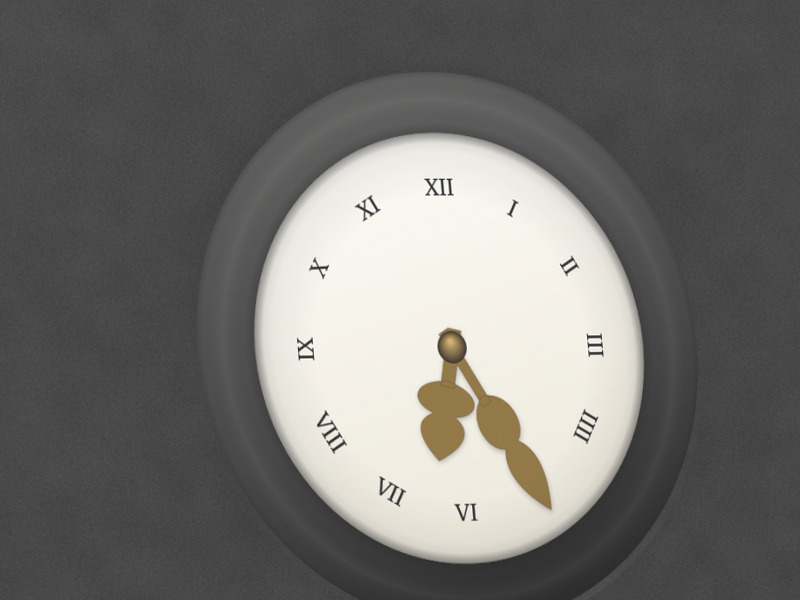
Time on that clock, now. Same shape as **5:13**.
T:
**6:25**
